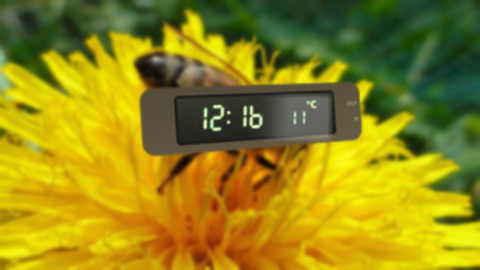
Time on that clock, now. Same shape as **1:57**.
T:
**12:16**
